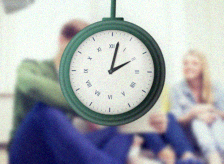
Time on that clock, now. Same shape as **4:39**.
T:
**2:02**
